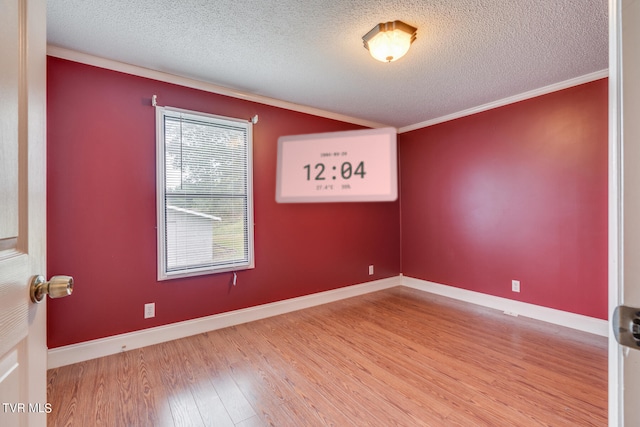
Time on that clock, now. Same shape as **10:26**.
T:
**12:04**
